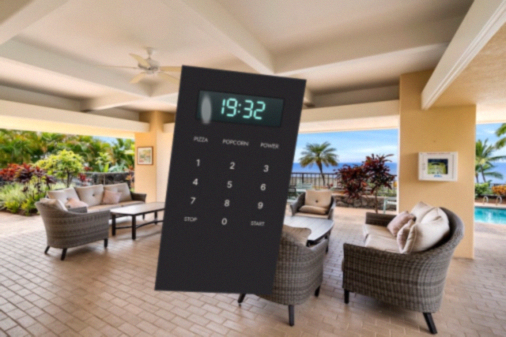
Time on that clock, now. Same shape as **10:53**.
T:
**19:32**
